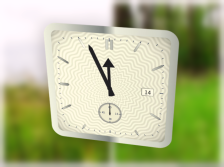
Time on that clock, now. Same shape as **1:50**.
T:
**11:56**
